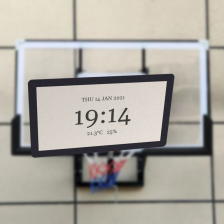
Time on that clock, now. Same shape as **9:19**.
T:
**19:14**
